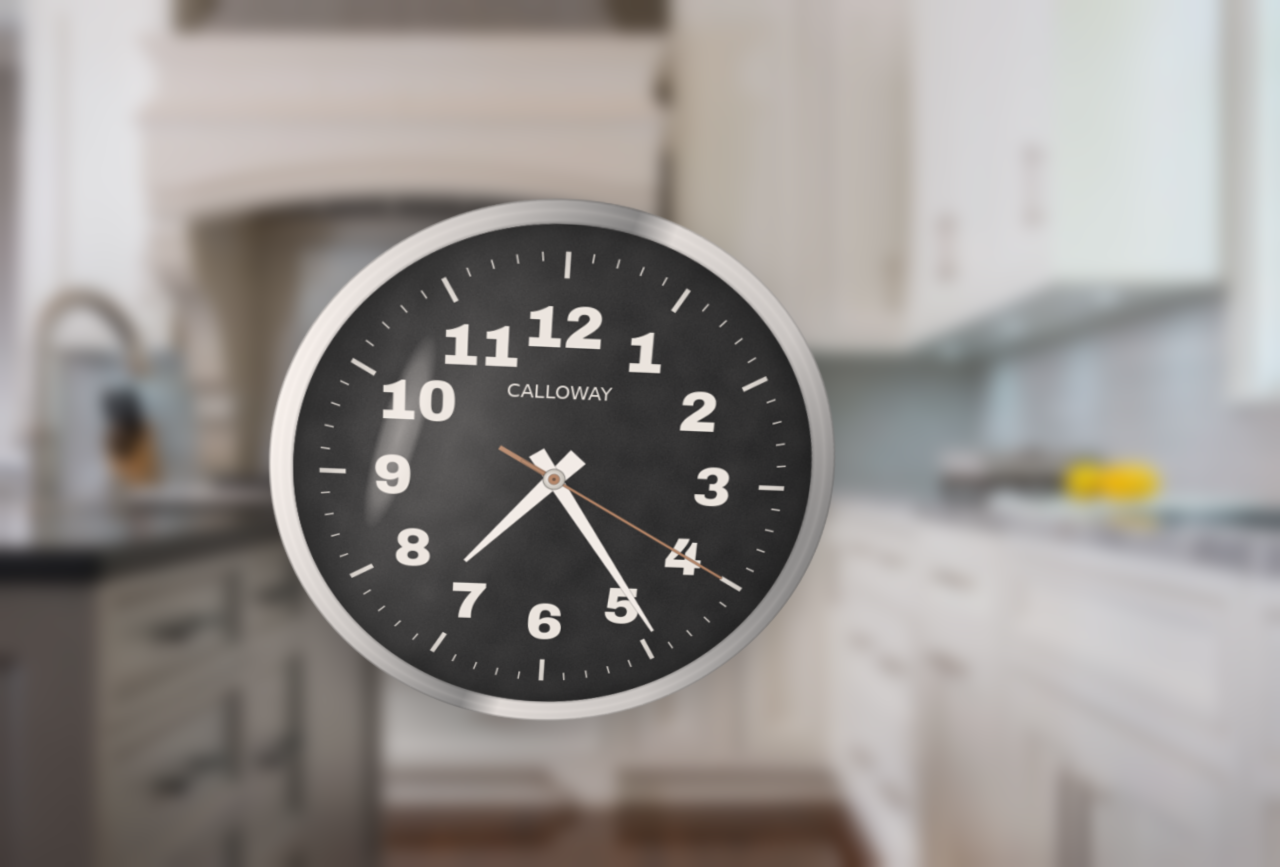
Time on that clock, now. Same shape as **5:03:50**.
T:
**7:24:20**
